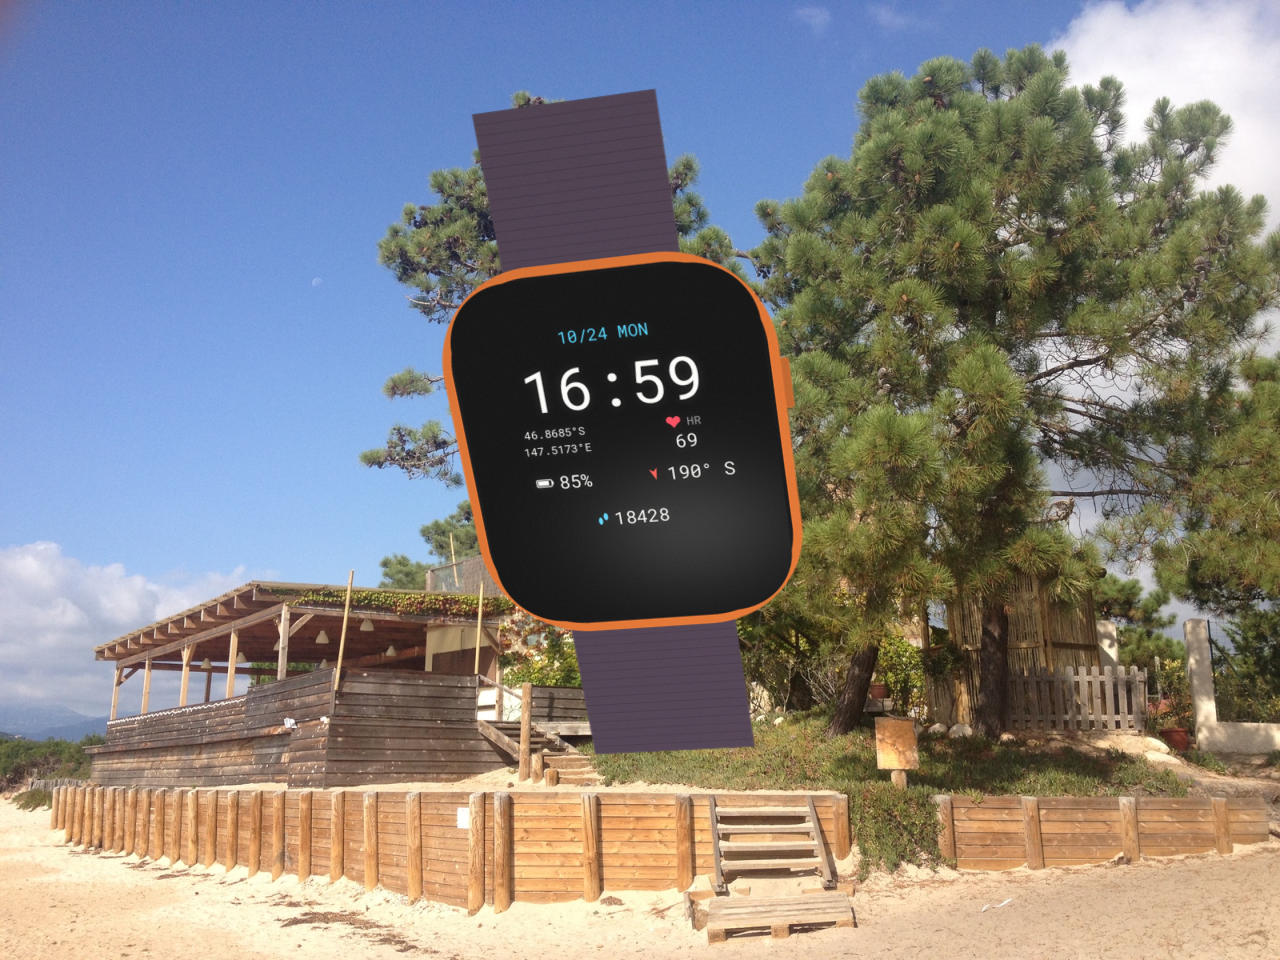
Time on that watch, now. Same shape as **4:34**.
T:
**16:59**
